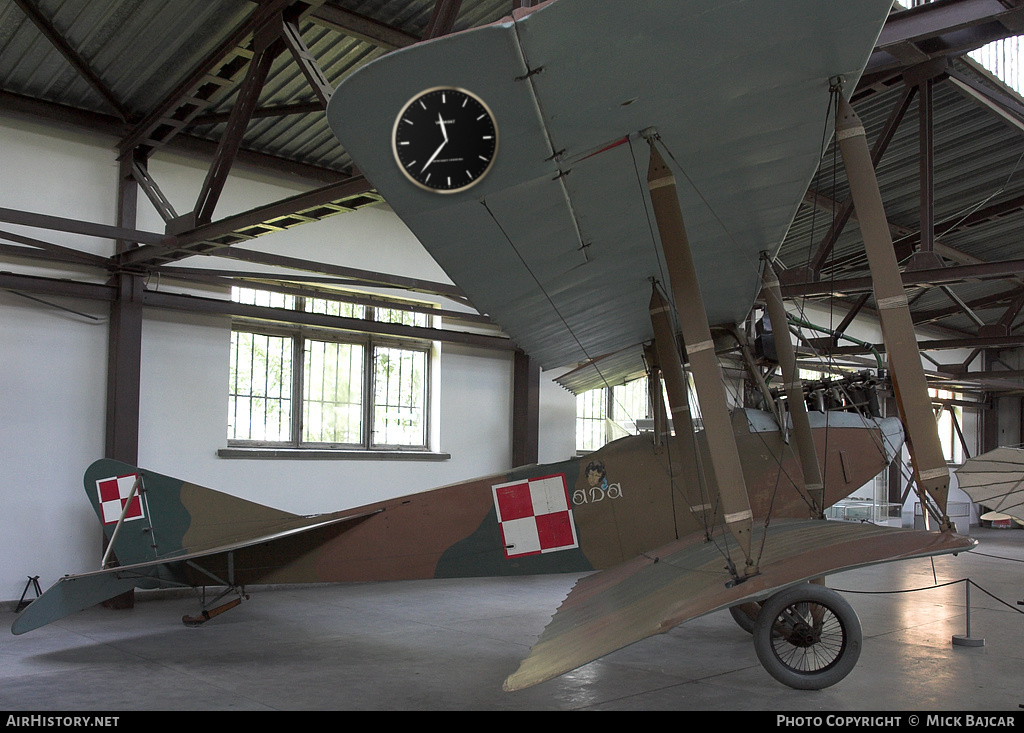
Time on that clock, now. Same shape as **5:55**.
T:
**11:37**
